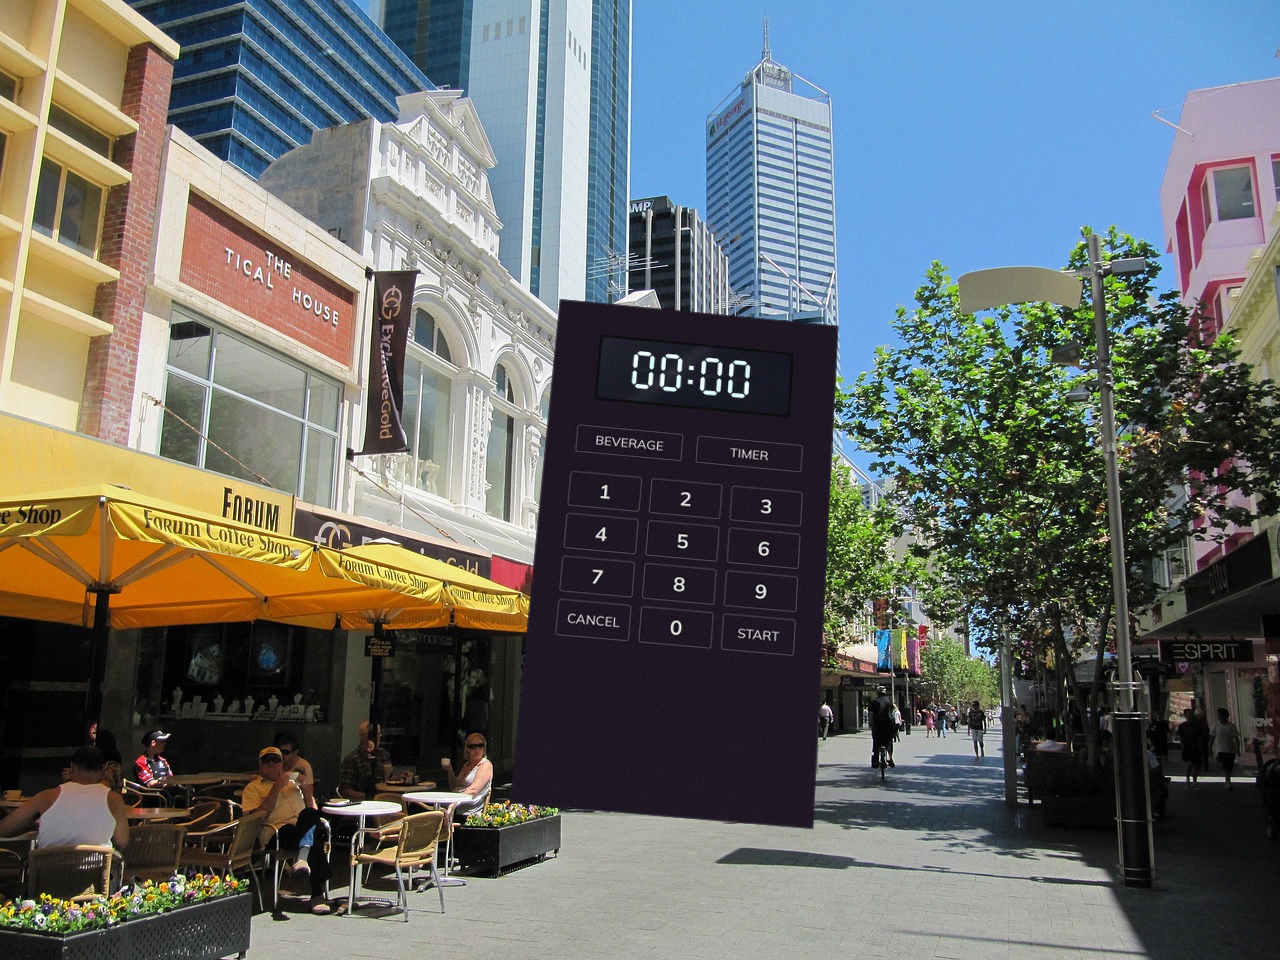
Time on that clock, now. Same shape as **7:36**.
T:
**0:00**
